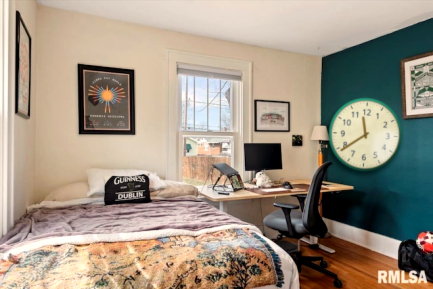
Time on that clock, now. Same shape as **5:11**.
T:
**11:39**
